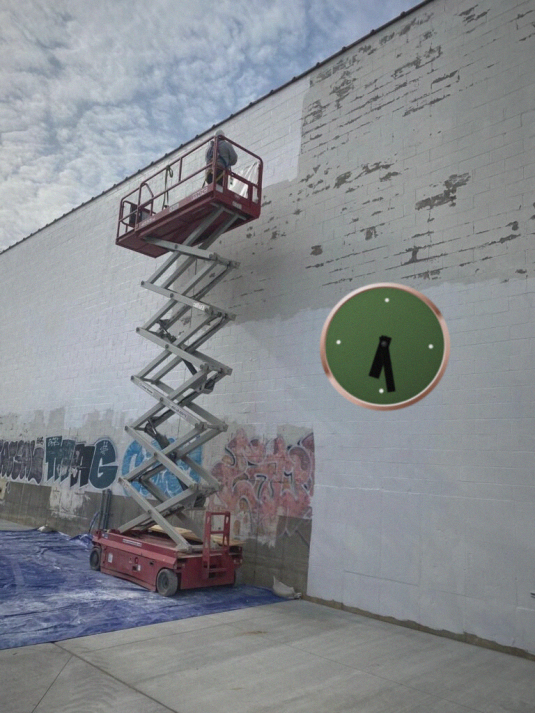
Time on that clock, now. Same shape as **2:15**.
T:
**6:28**
